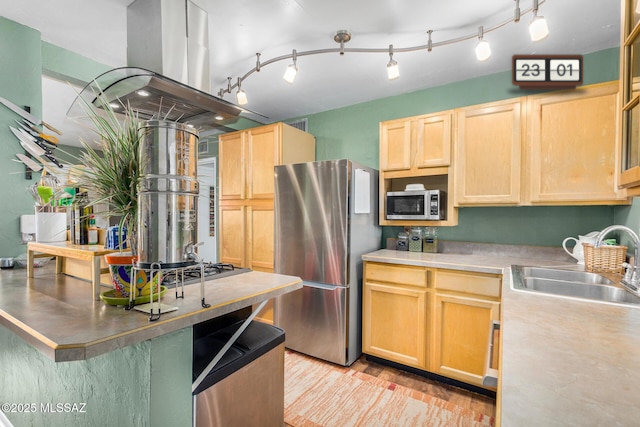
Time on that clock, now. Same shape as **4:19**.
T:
**23:01**
